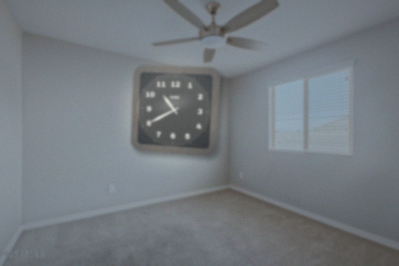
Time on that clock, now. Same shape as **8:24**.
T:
**10:40**
